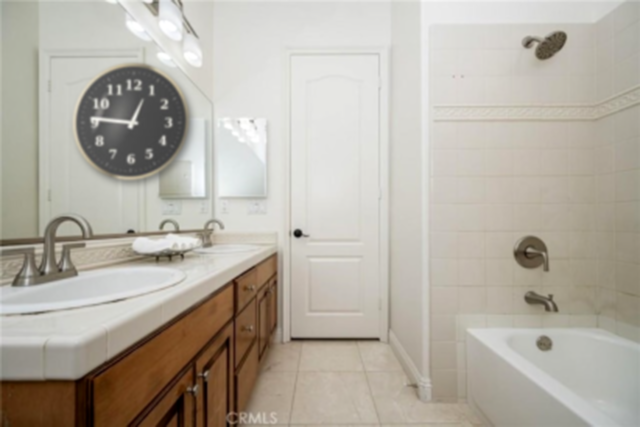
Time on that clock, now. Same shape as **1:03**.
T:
**12:46**
